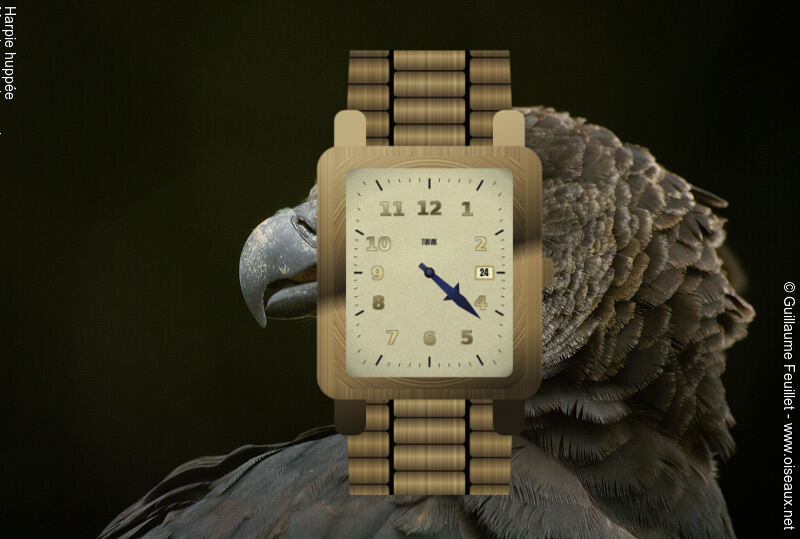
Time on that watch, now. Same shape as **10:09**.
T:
**4:22**
